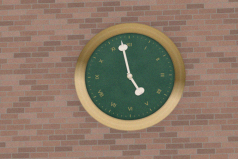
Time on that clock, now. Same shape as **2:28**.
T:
**4:58**
